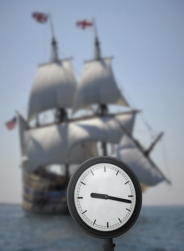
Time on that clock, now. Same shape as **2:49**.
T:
**9:17**
